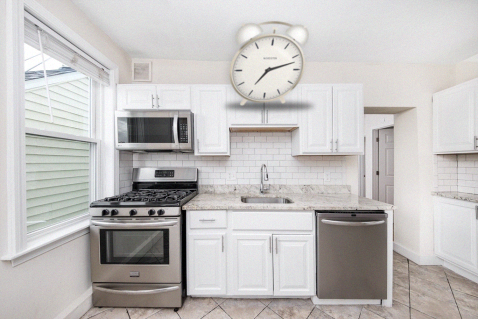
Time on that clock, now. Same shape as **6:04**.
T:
**7:12**
